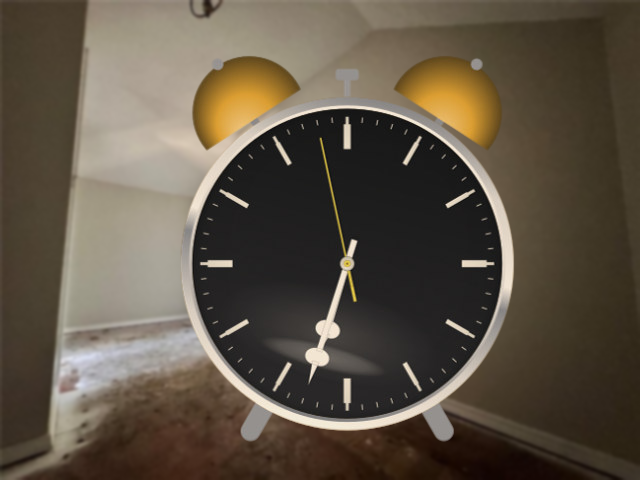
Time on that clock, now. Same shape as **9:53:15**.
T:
**6:32:58**
